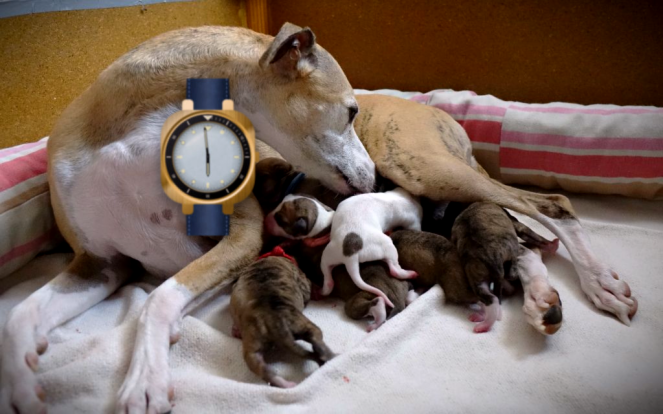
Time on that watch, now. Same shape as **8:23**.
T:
**5:59**
